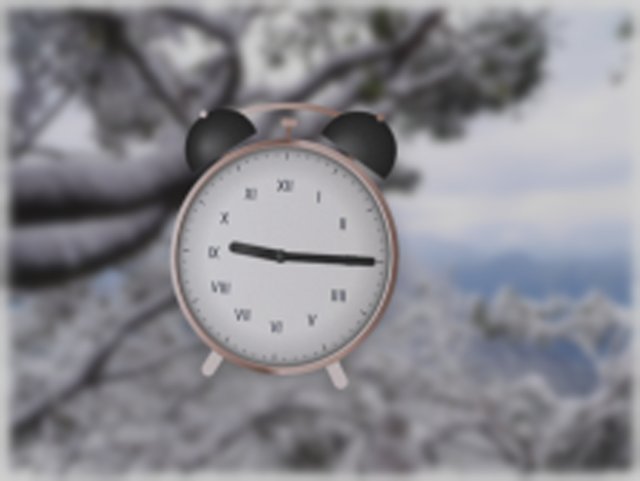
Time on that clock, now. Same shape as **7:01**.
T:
**9:15**
